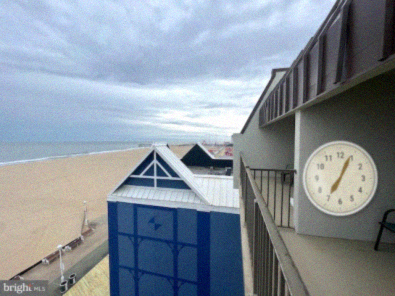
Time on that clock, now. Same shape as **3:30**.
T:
**7:04**
